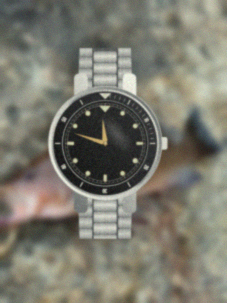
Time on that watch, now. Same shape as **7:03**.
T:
**11:48**
